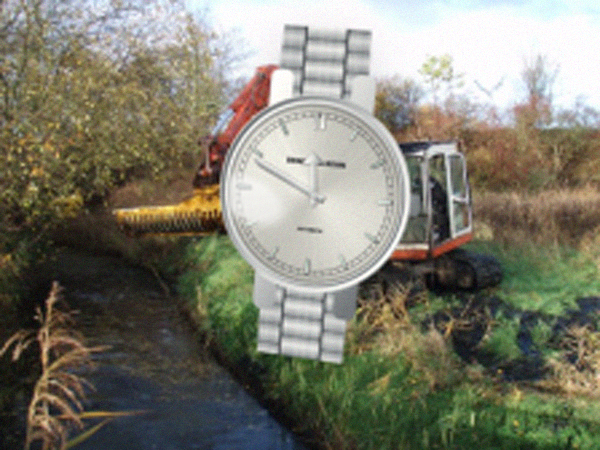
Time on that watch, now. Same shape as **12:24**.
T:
**11:49**
